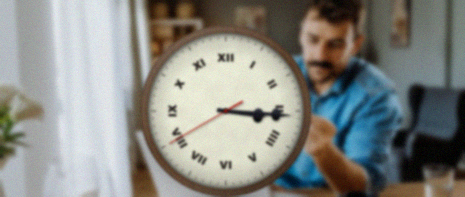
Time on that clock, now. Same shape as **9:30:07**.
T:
**3:15:40**
